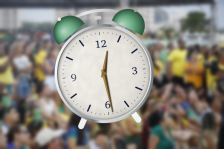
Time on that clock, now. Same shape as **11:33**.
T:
**12:29**
